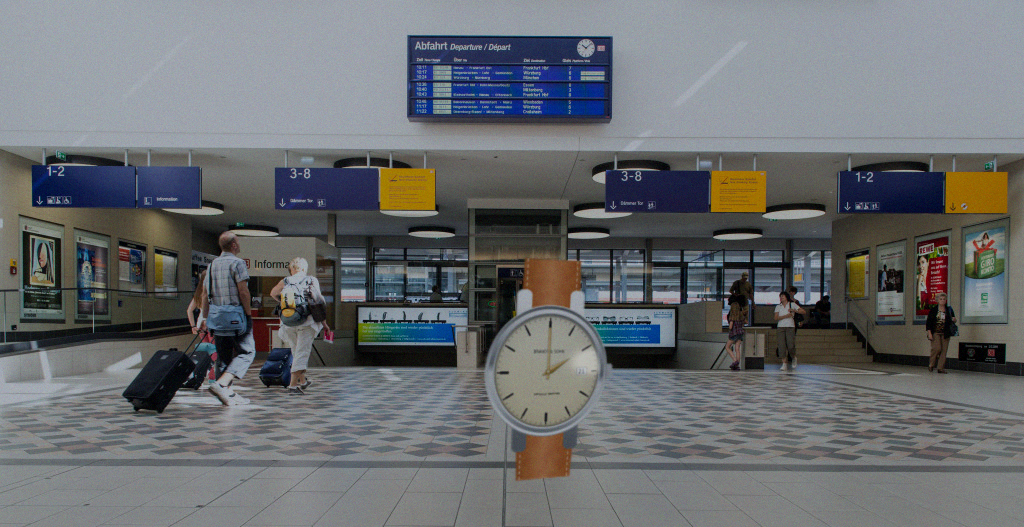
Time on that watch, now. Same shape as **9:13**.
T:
**2:00**
